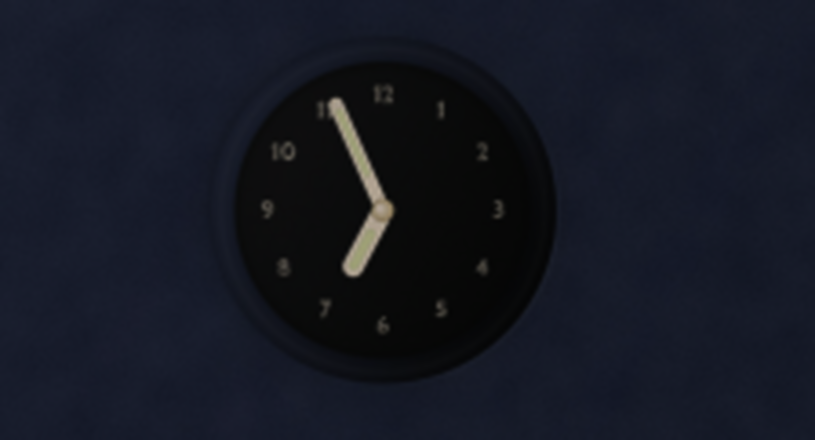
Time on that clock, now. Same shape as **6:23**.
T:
**6:56**
